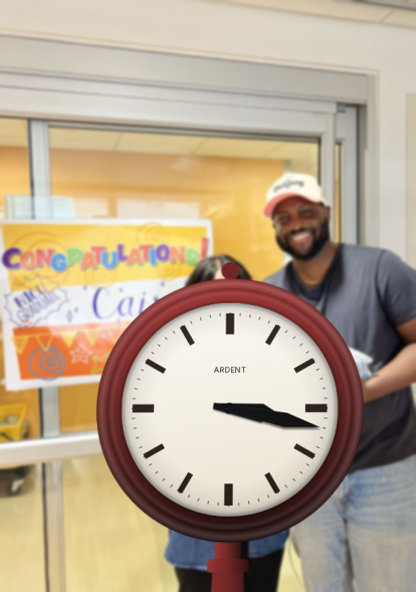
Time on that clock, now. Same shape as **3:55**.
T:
**3:17**
